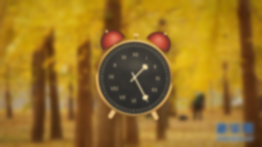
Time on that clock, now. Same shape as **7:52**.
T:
**1:25**
